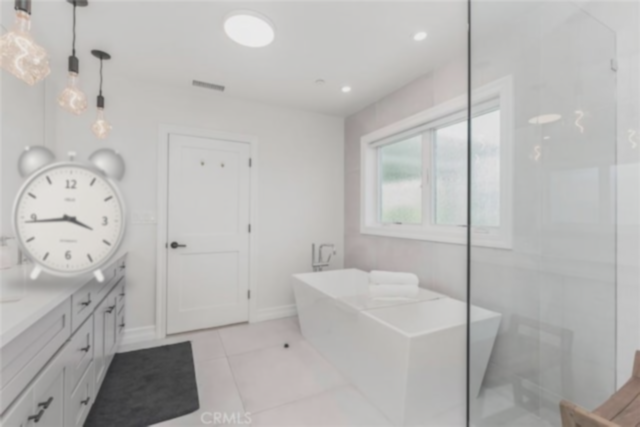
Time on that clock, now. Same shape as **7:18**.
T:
**3:44**
